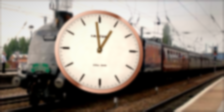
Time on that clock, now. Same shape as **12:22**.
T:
**12:59**
